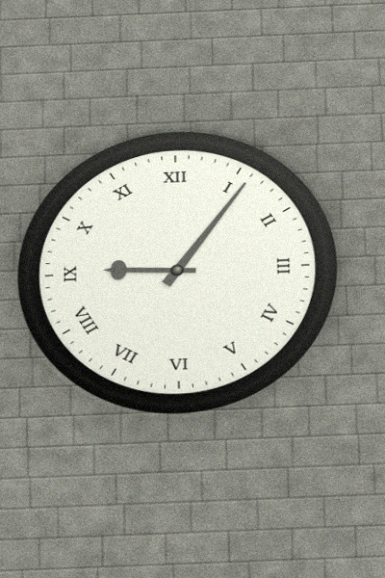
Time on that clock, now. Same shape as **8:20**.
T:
**9:06**
